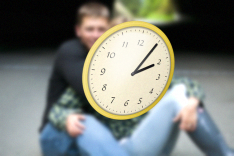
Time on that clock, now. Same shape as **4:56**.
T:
**2:05**
